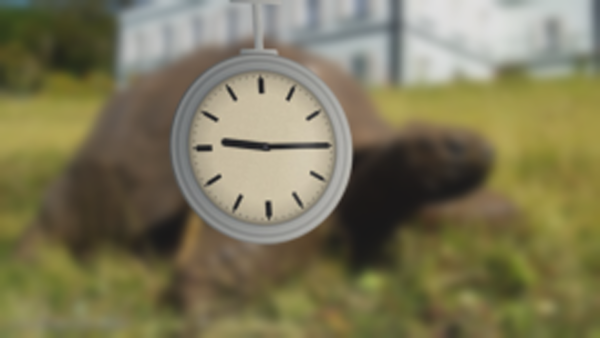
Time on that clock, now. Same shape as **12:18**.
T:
**9:15**
